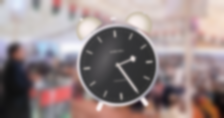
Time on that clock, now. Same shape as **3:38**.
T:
**2:25**
